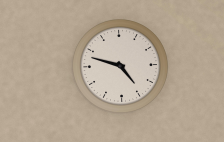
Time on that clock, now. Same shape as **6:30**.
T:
**4:48**
